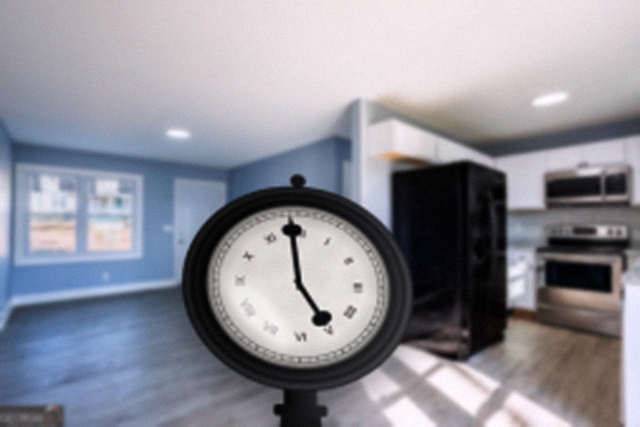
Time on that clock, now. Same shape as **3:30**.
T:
**4:59**
